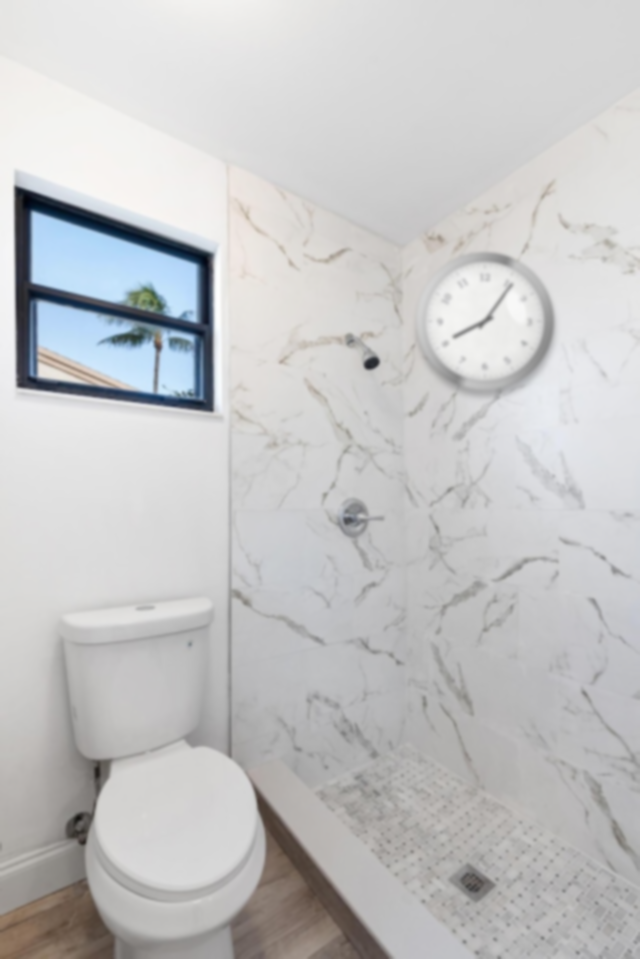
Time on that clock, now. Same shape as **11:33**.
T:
**8:06**
